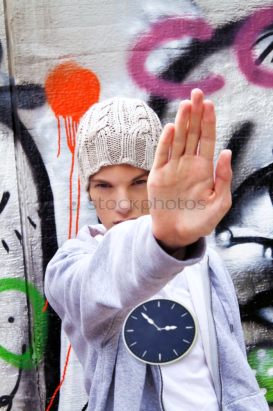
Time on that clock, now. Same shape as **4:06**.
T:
**2:53**
